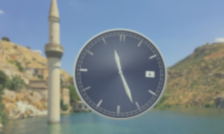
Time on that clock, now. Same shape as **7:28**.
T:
**11:26**
